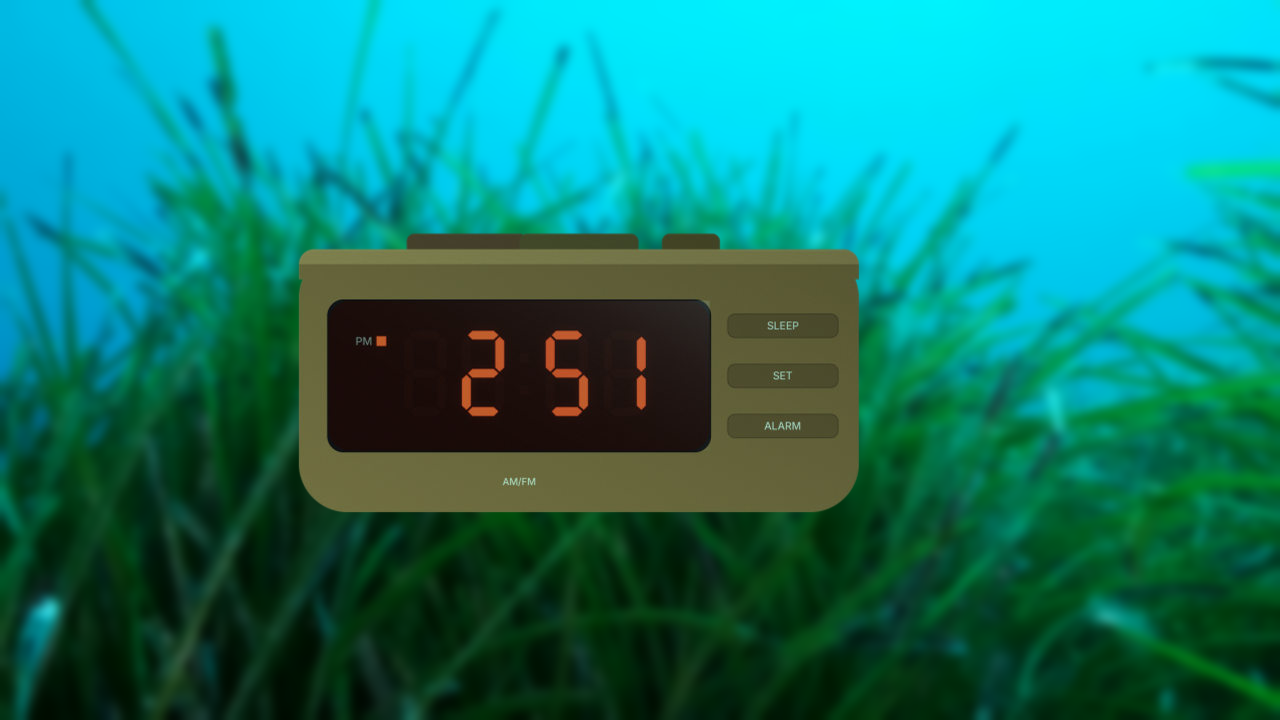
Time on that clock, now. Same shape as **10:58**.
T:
**2:51**
